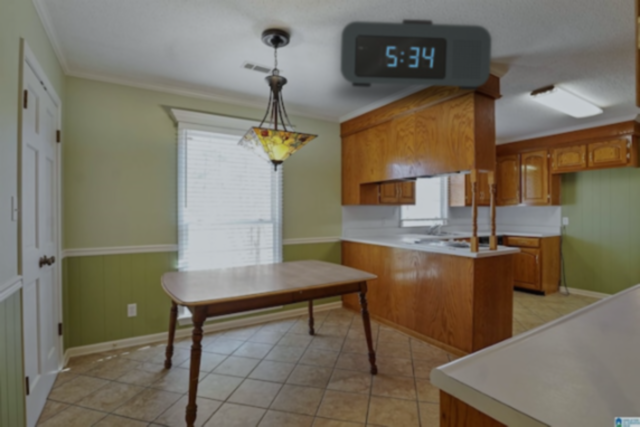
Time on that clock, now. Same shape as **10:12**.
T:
**5:34**
